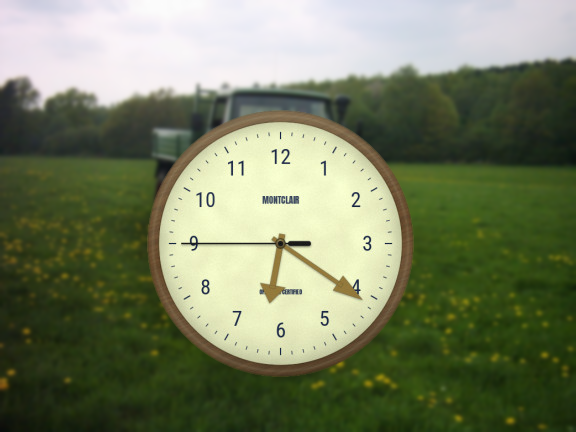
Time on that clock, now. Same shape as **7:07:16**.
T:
**6:20:45**
